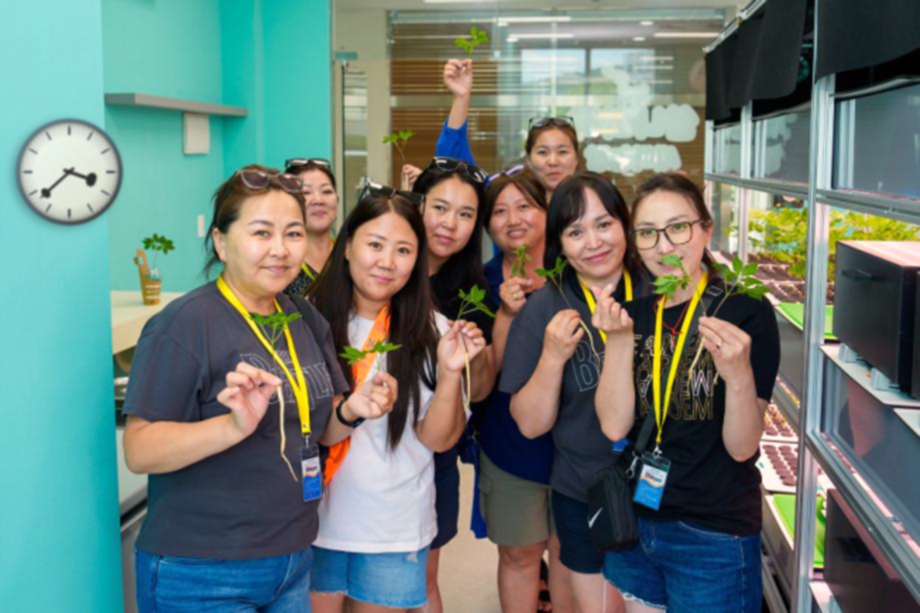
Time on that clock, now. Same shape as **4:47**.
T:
**3:38**
